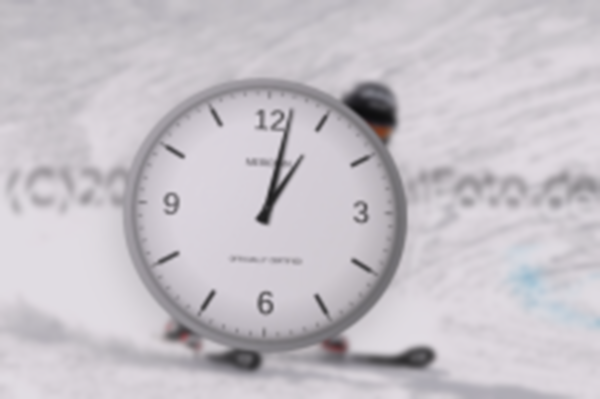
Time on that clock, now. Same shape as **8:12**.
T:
**1:02**
